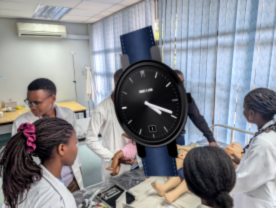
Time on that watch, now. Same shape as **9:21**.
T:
**4:19**
